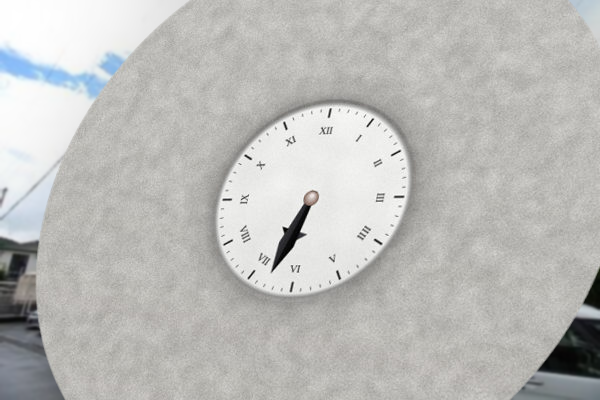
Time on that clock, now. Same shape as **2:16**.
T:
**6:33**
